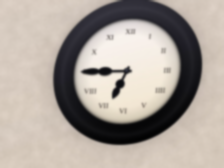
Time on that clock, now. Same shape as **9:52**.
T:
**6:45**
